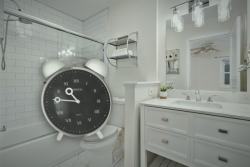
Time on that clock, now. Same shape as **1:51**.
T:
**10:46**
